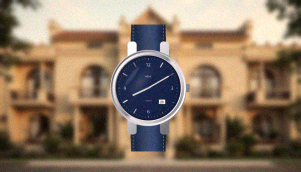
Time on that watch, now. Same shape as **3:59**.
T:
**8:10**
